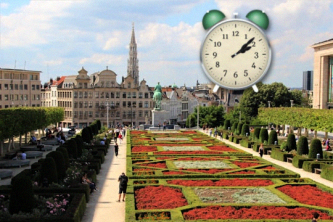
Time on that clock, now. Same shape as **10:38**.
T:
**2:08**
